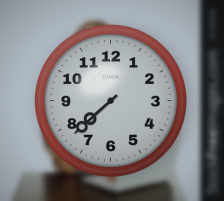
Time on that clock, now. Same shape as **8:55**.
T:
**7:38**
